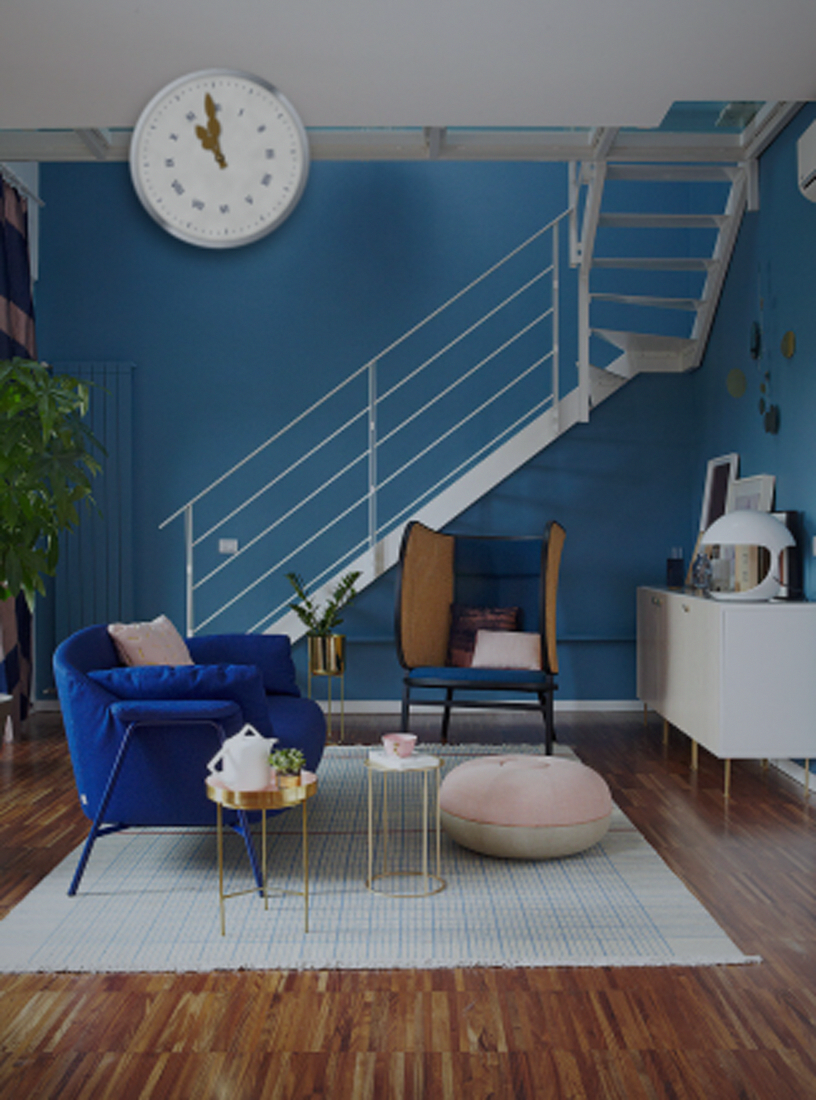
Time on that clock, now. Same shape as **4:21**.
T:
**10:59**
